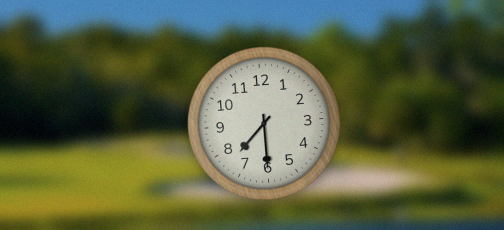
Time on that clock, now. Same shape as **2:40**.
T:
**7:30**
